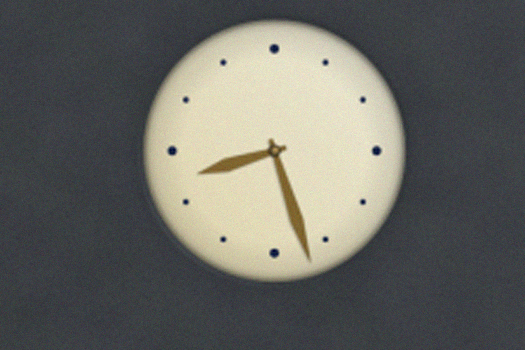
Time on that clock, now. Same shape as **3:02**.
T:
**8:27**
